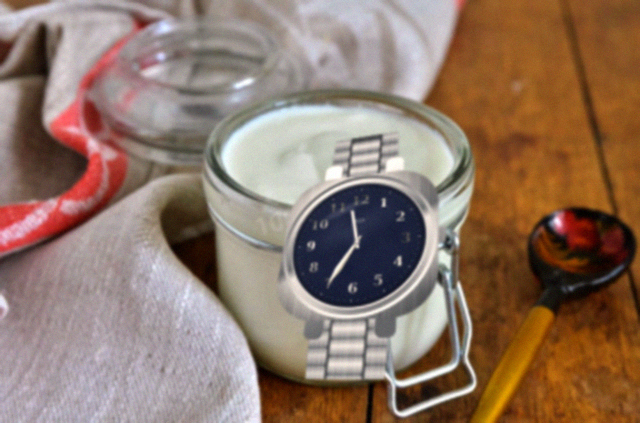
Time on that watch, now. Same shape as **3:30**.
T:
**11:35**
